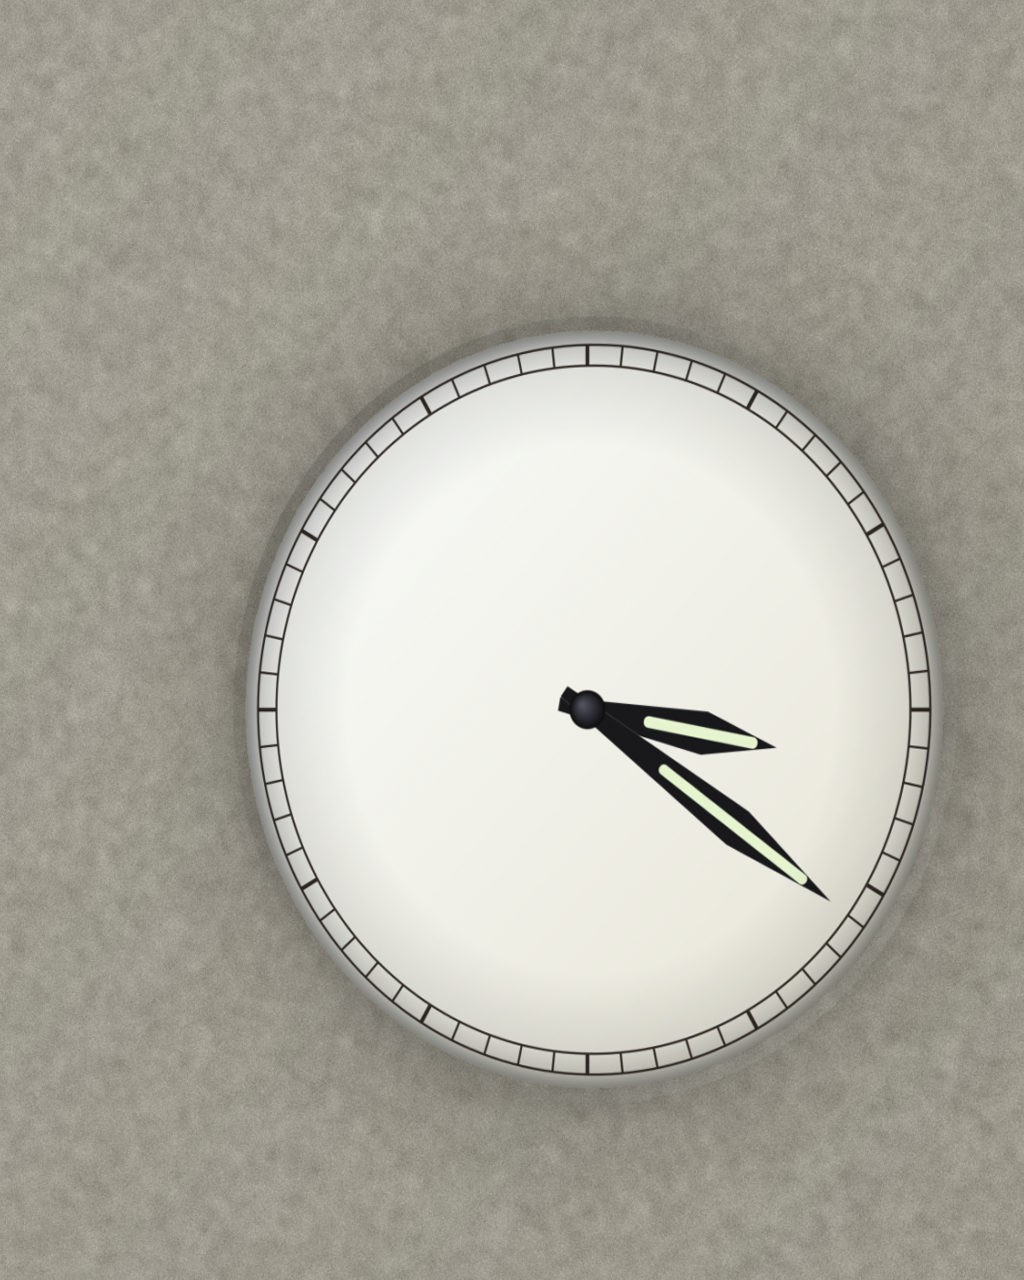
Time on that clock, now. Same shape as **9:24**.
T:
**3:21**
